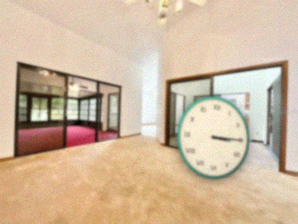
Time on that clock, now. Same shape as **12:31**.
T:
**3:15**
